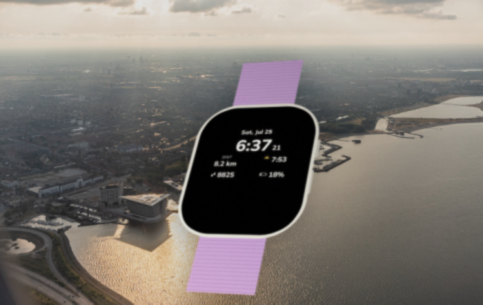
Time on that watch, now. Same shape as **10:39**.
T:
**6:37**
